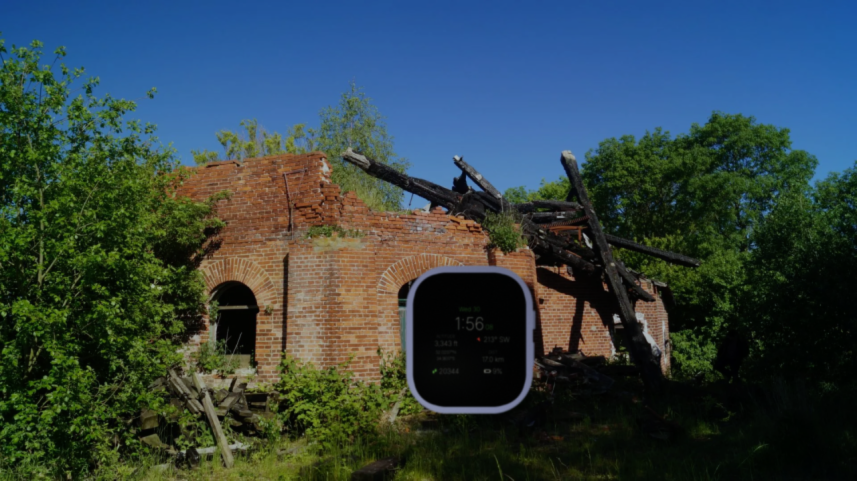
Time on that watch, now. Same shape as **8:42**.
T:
**1:56**
